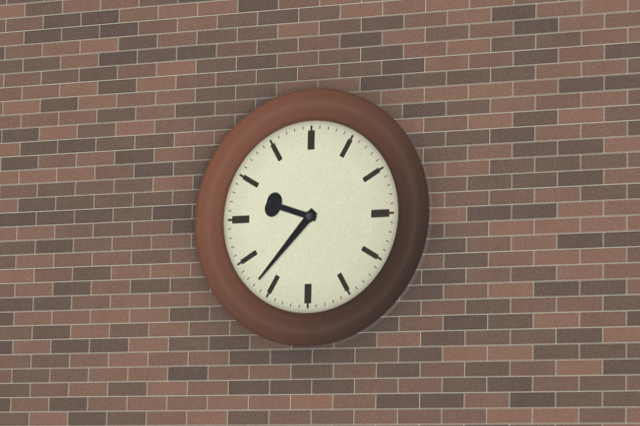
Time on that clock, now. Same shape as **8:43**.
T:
**9:37**
